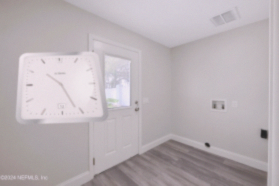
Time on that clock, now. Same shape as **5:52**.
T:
**10:26**
